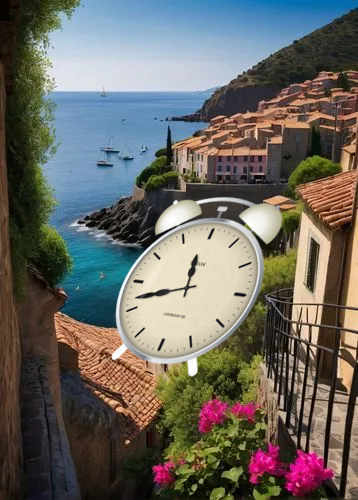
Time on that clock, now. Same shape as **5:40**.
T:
**11:42**
